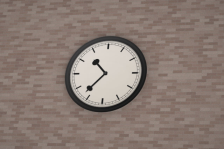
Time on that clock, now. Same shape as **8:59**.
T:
**10:37**
